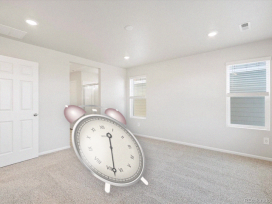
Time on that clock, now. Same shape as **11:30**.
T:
**12:33**
